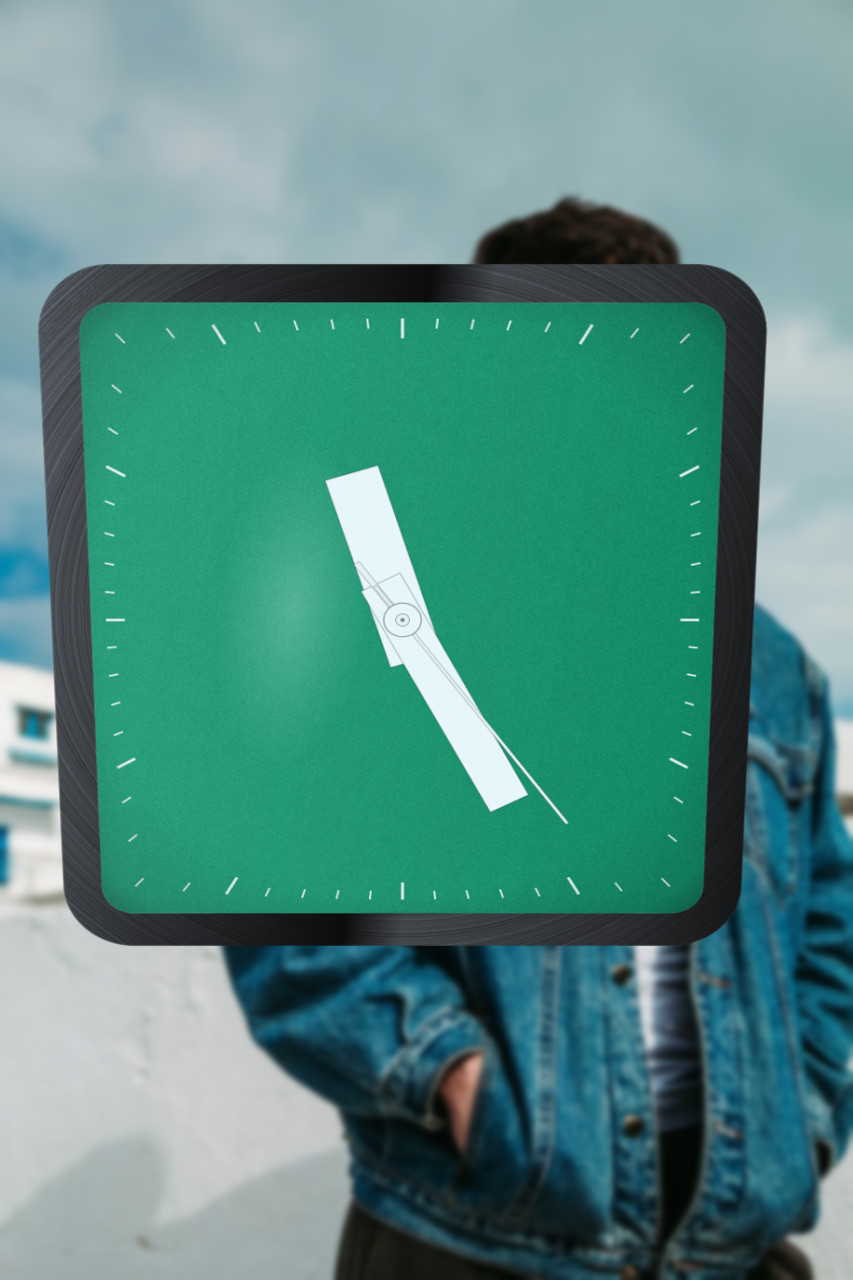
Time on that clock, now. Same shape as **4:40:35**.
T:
**11:25:24**
